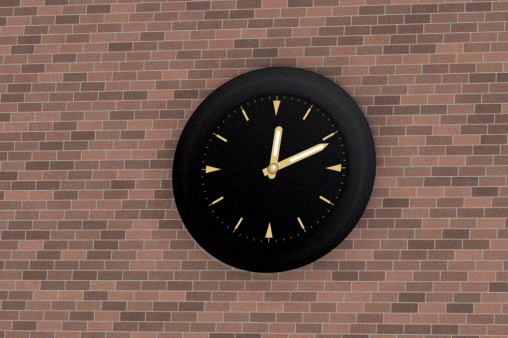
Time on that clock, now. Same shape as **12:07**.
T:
**12:11**
